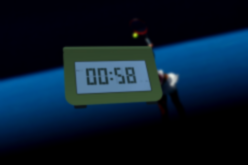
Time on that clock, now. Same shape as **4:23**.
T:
**0:58**
